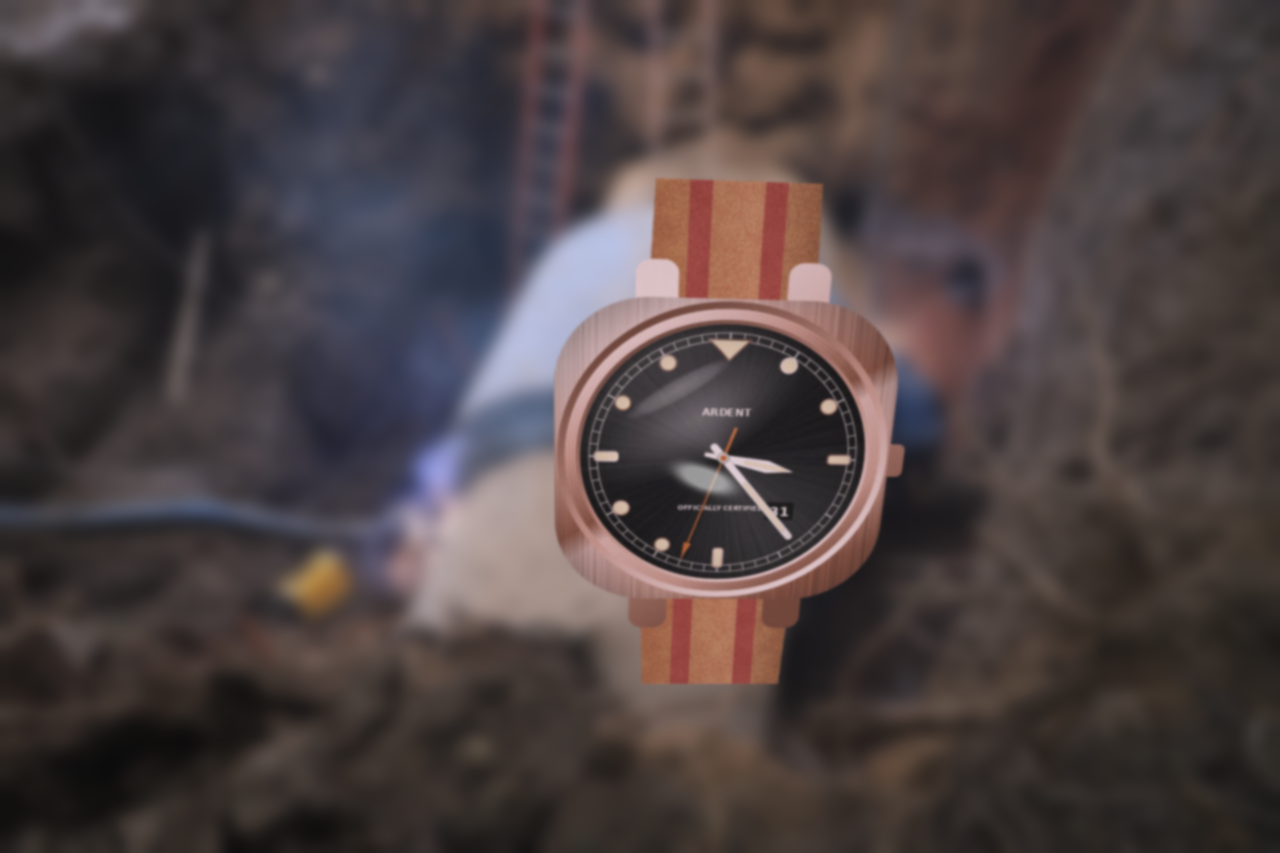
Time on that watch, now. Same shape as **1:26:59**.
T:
**3:23:33**
